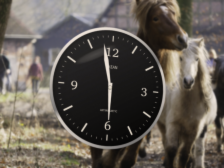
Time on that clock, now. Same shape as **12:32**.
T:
**5:58**
